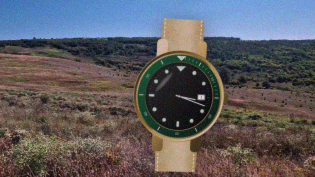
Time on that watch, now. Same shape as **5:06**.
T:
**3:18**
